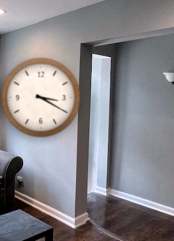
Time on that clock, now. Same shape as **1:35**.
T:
**3:20**
